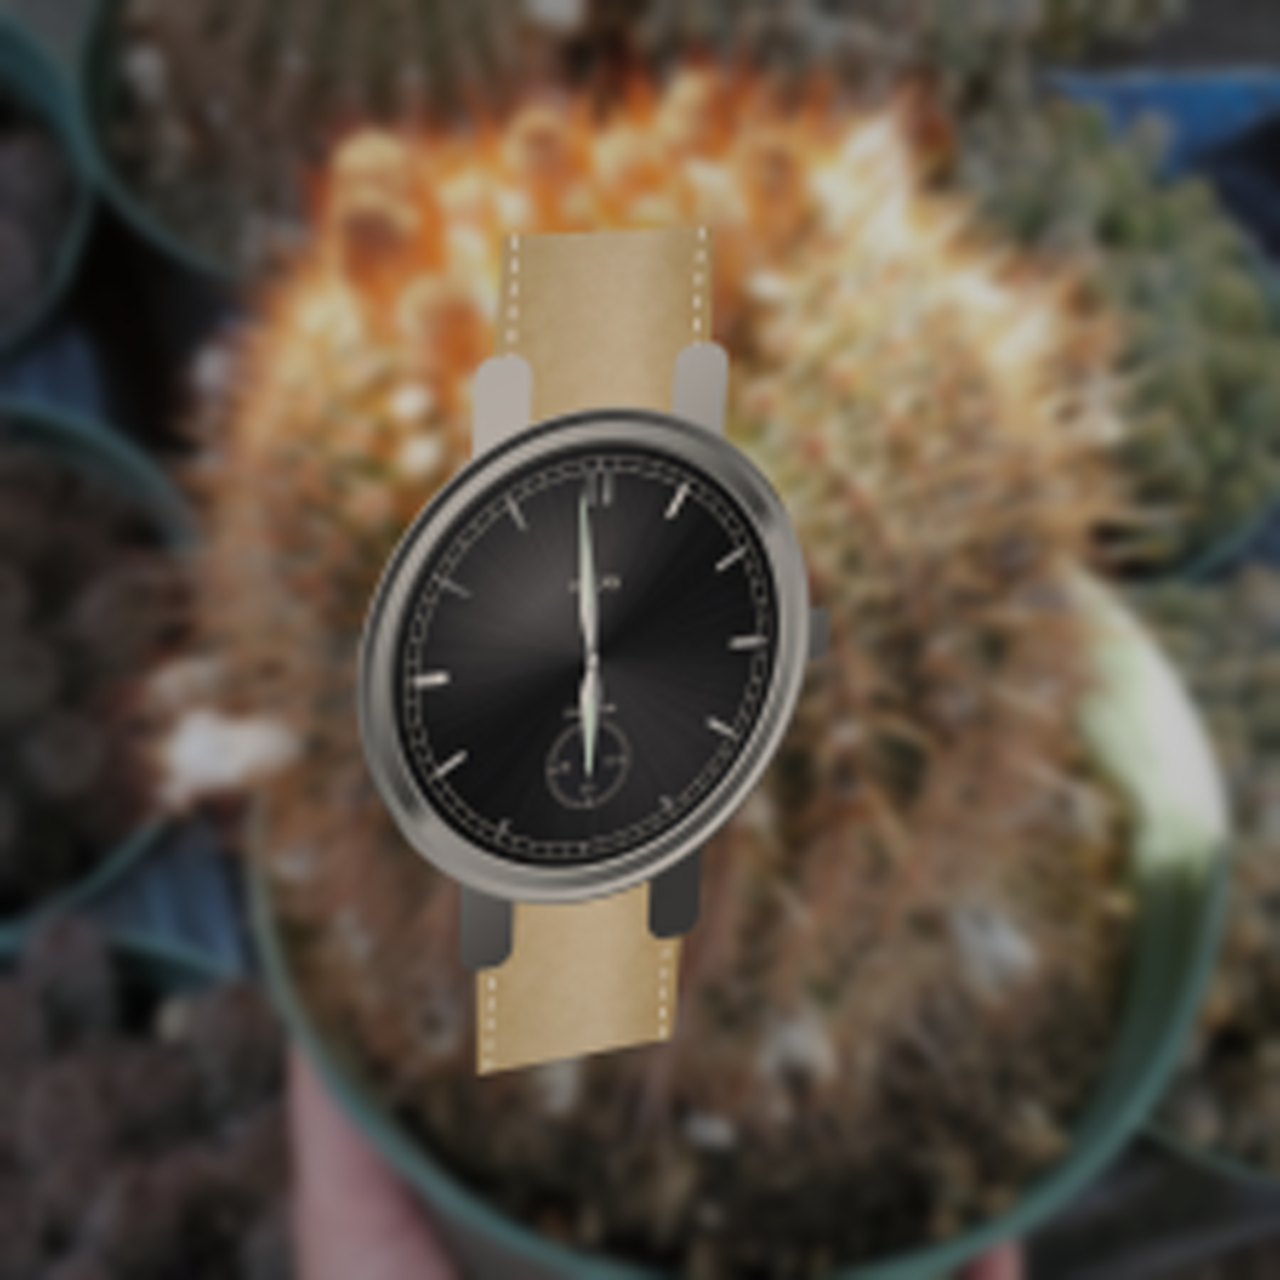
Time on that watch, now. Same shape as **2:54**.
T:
**5:59**
